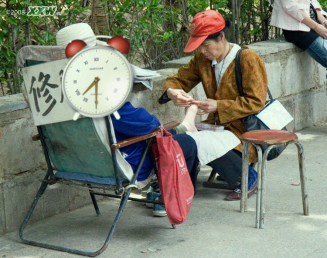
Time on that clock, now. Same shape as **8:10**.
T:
**7:30**
